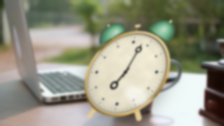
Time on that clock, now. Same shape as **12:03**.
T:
**7:03**
